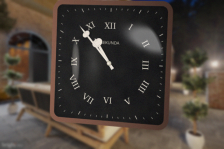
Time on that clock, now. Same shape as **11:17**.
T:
**10:53**
